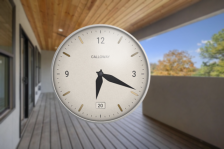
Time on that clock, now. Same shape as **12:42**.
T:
**6:19**
